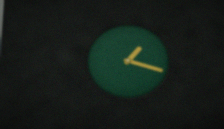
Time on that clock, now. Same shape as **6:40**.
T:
**1:18**
